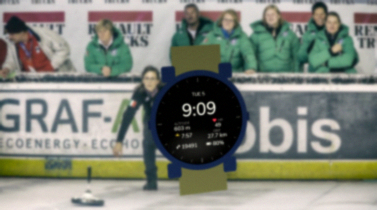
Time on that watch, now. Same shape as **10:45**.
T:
**9:09**
